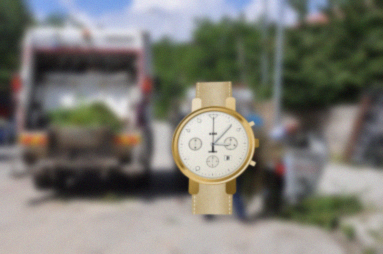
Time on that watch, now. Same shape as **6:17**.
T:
**3:07**
